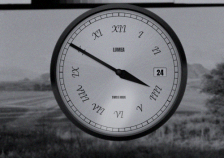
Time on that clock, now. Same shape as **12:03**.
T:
**3:50**
